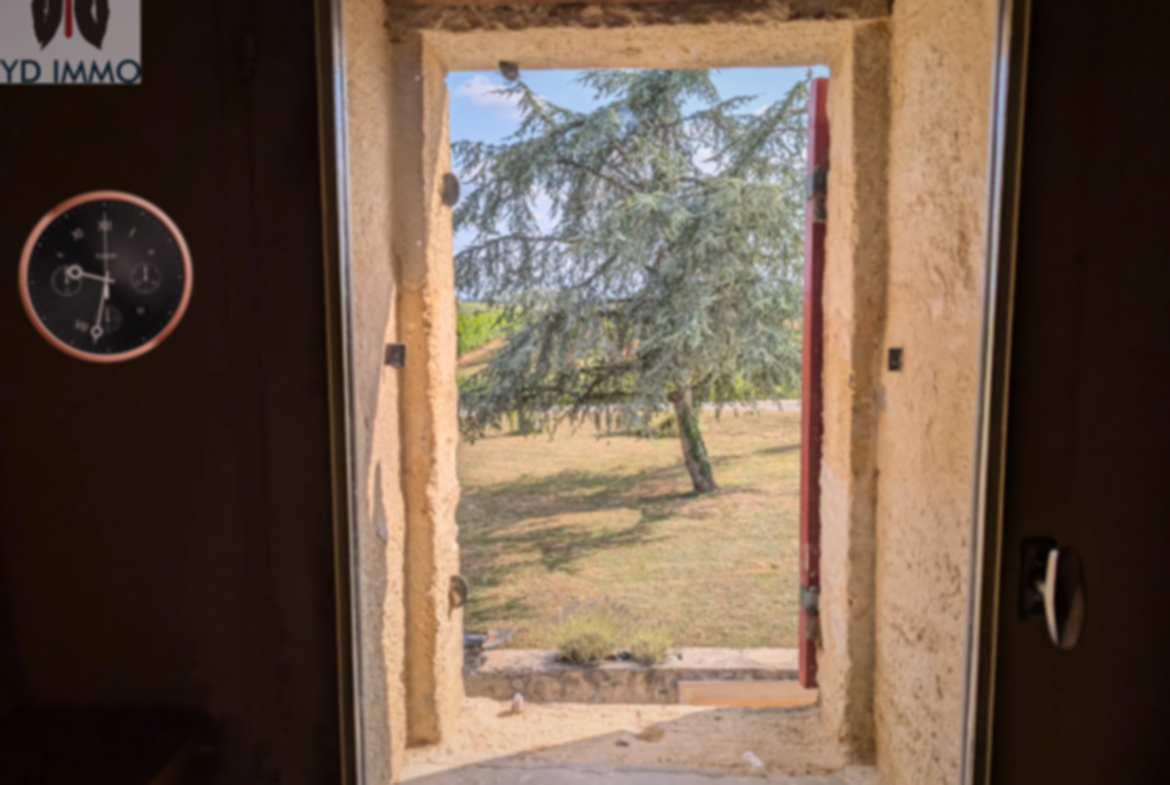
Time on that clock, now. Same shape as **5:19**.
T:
**9:32**
